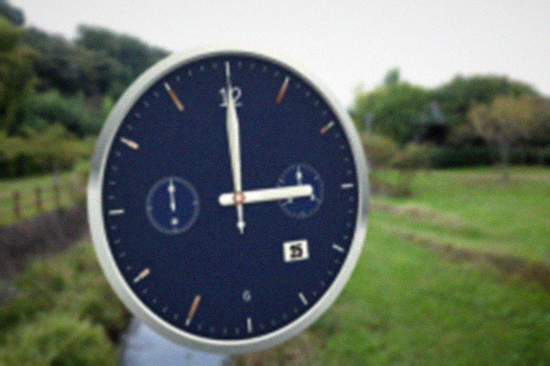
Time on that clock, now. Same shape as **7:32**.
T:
**3:00**
